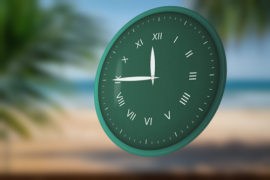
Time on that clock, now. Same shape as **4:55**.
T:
**11:45**
